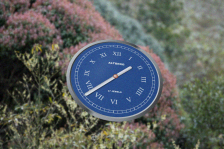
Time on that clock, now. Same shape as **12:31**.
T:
**1:38**
